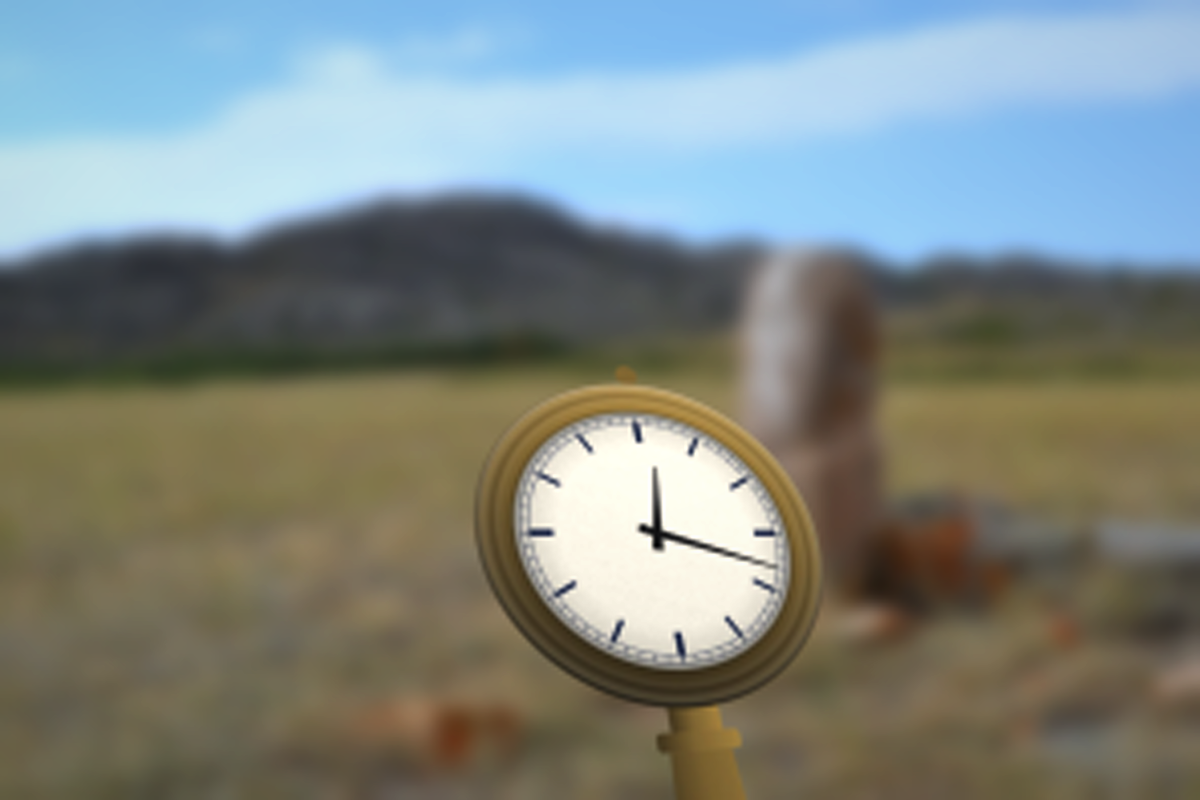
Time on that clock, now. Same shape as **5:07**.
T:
**12:18**
